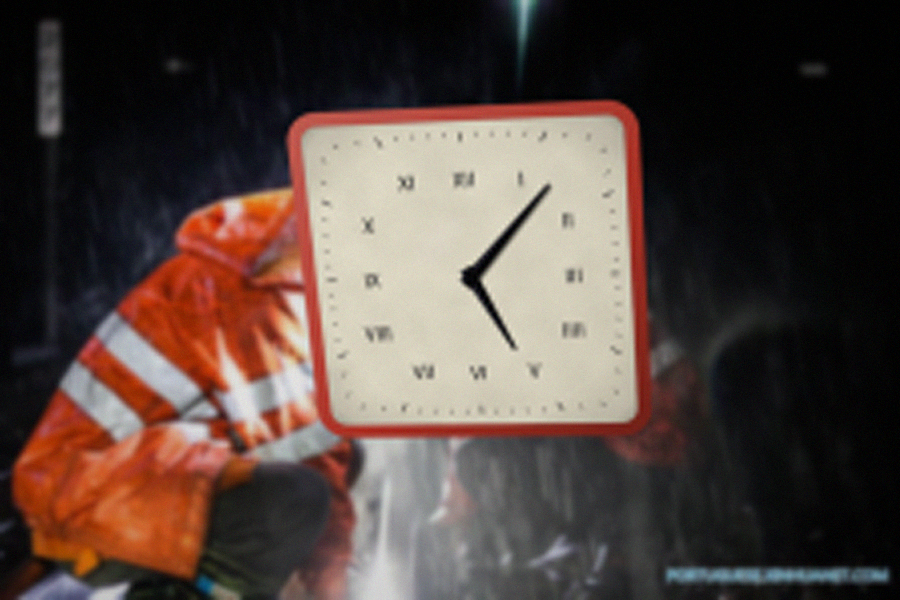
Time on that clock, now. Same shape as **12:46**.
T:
**5:07**
